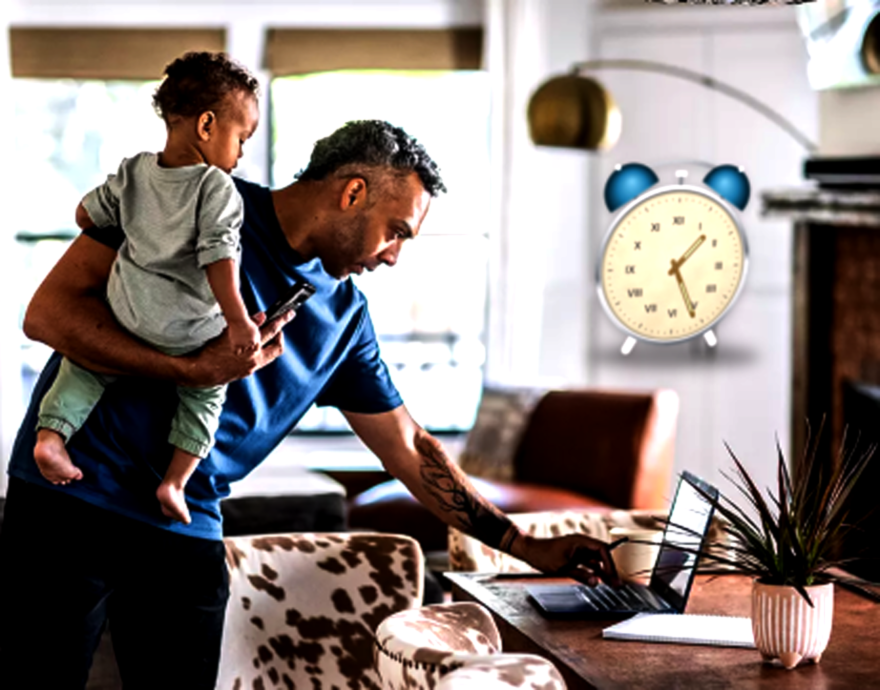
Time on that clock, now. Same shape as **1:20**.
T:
**1:26**
